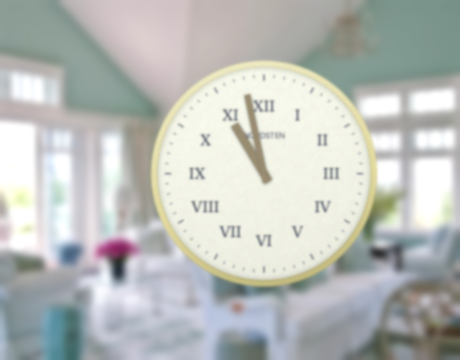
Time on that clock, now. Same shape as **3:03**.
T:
**10:58**
